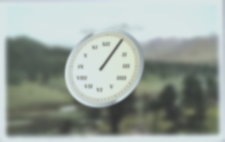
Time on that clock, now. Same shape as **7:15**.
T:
**1:05**
